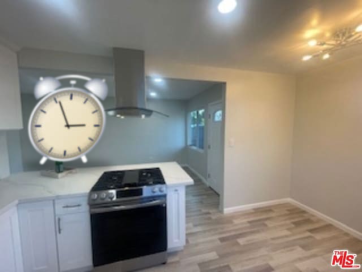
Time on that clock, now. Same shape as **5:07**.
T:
**2:56**
